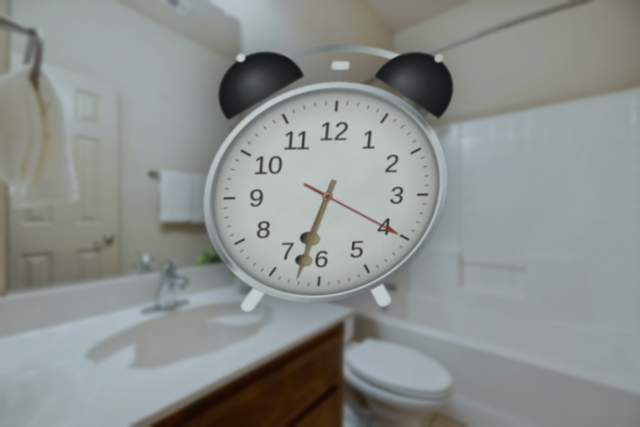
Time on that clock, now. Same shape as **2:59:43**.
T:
**6:32:20**
